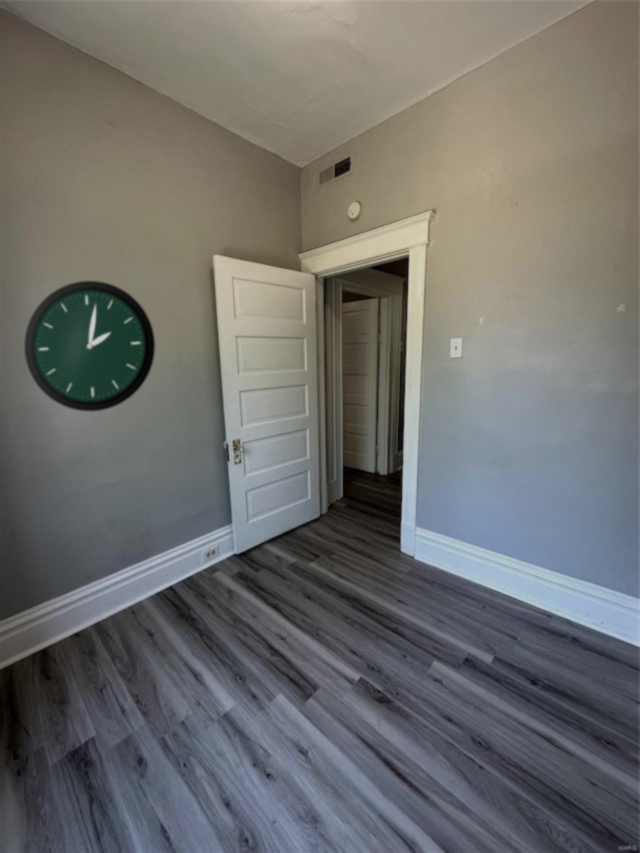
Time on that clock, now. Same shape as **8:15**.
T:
**2:02**
